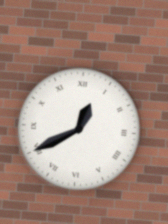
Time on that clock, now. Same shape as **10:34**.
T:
**12:40**
